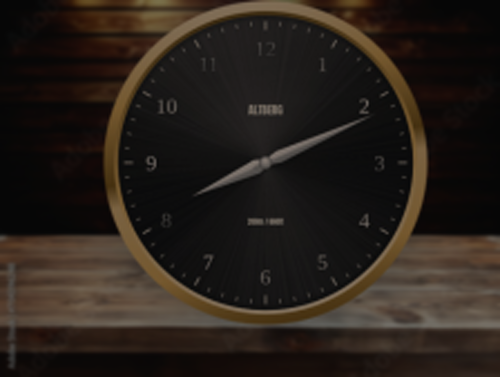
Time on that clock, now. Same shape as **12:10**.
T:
**8:11**
